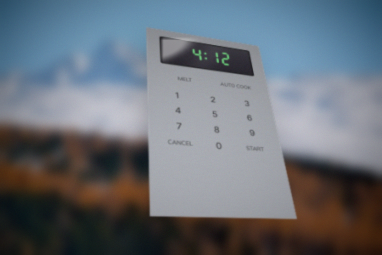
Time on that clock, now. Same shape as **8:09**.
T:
**4:12**
